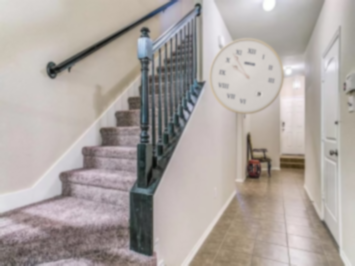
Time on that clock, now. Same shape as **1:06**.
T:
**9:53**
